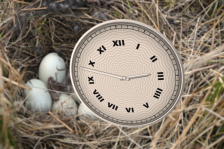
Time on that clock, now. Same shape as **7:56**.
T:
**2:48**
